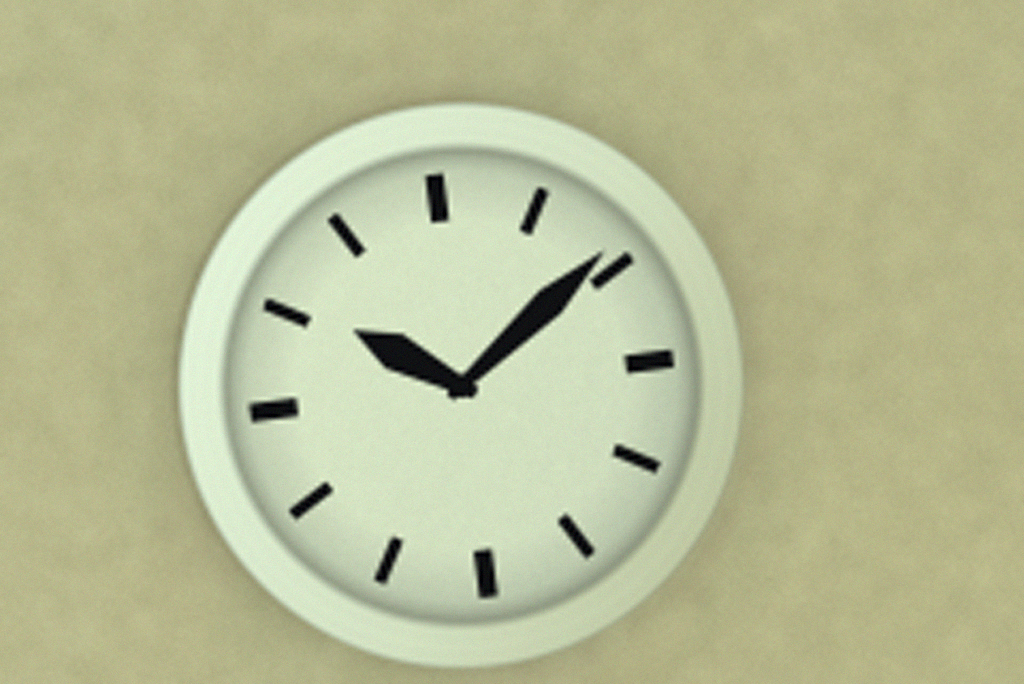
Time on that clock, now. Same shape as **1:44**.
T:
**10:09**
